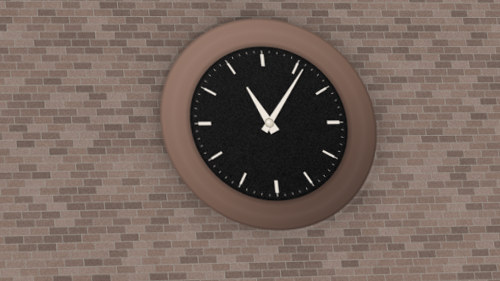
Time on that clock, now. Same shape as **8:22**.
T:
**11:06**
